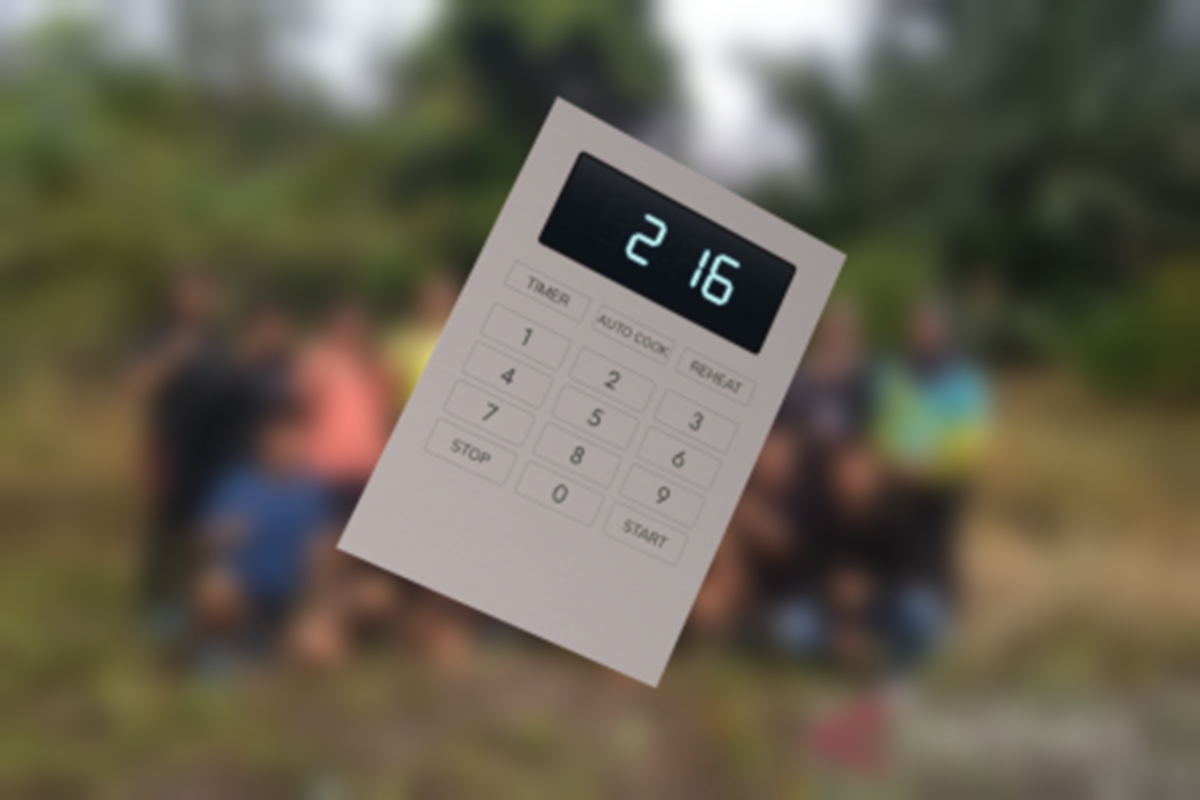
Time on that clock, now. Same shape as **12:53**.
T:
**2:16**
